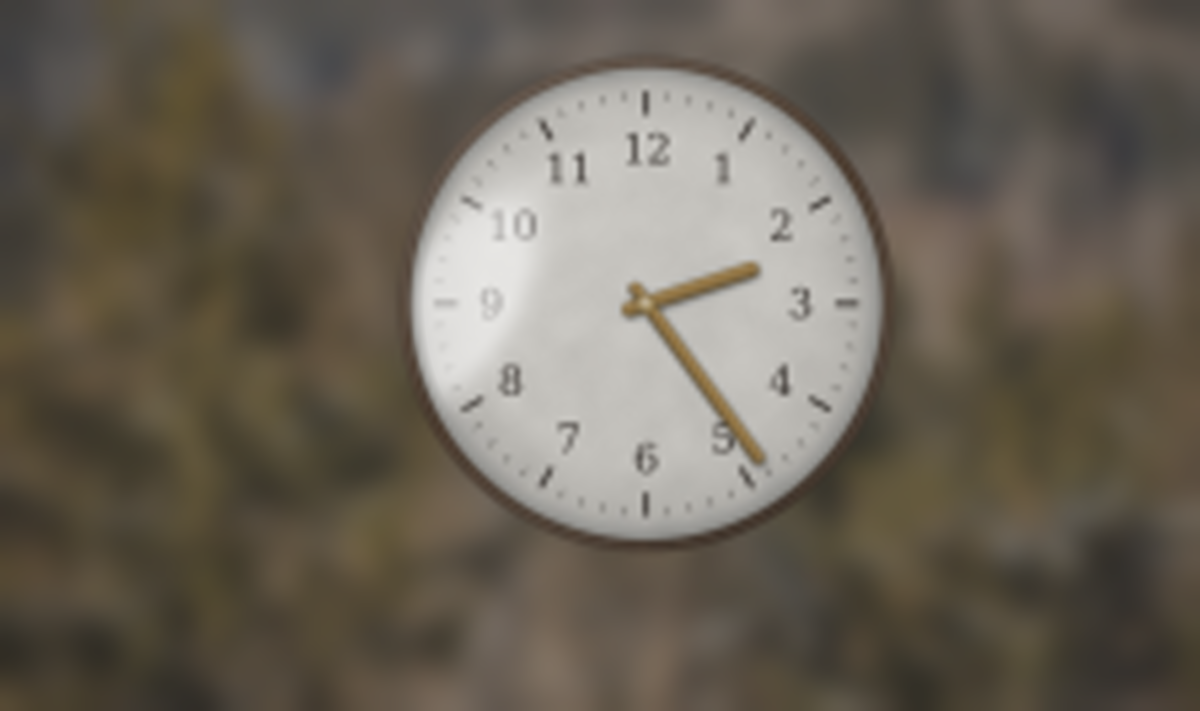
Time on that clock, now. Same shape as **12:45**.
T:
**2:24**
